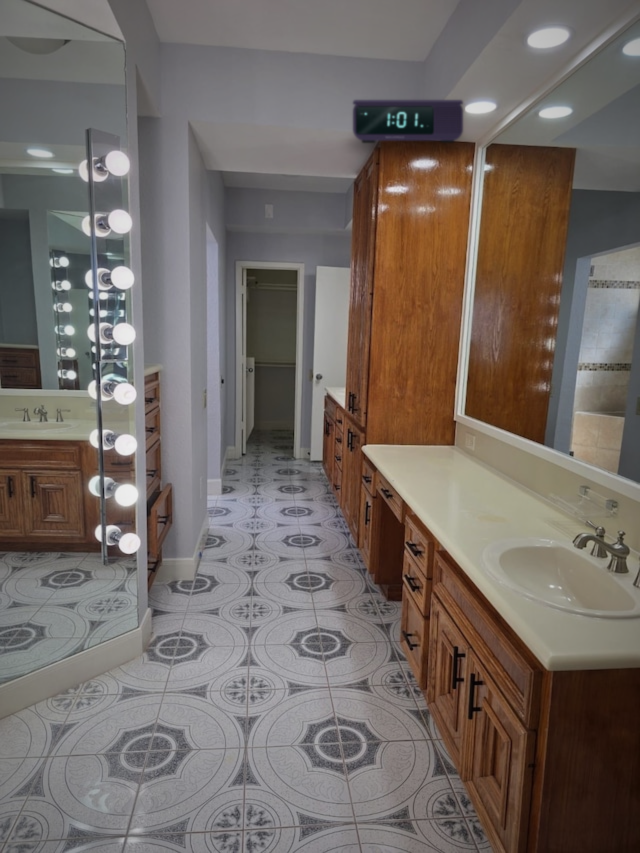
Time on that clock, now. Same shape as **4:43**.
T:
**1:01**
